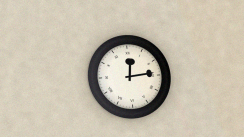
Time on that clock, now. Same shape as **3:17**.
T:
**12:14**
